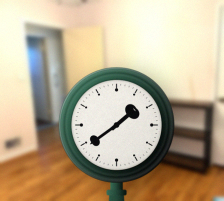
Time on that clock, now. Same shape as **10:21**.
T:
**1:39**
